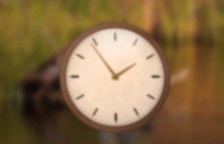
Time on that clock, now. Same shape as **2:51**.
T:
**1:54**
